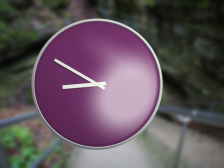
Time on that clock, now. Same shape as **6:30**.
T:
**8:50**
